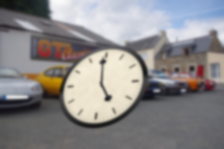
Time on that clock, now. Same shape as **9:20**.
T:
**4:59**
